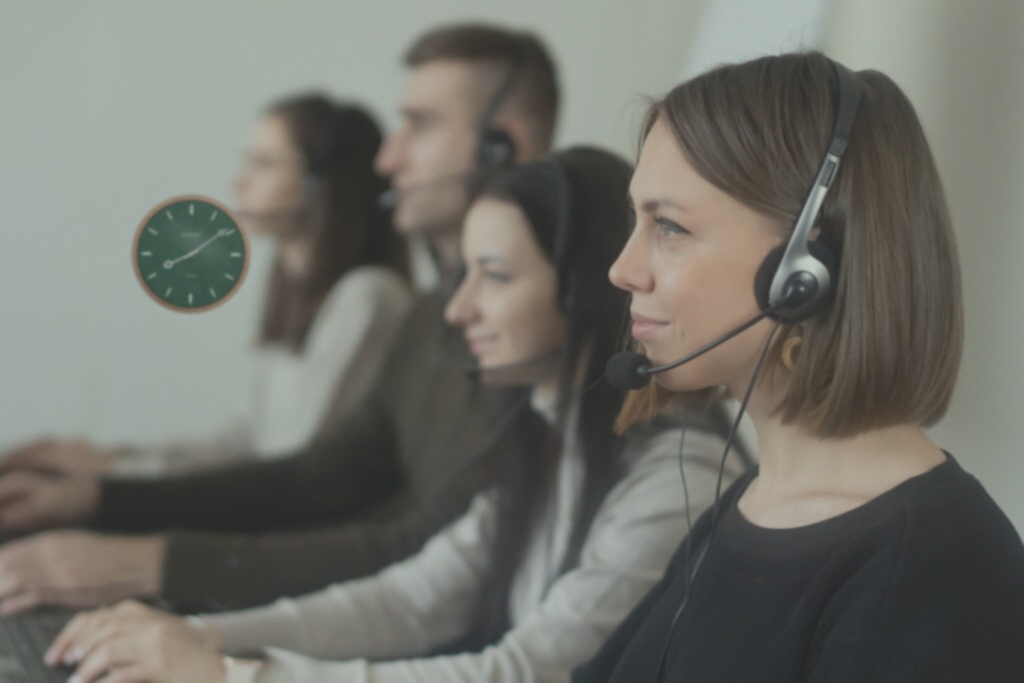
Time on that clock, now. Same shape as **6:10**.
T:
**8:09**
